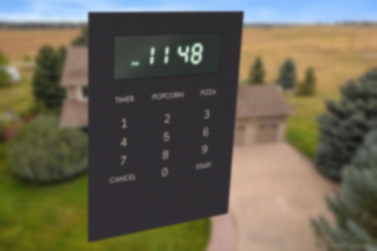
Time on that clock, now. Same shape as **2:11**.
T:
**11:48**
